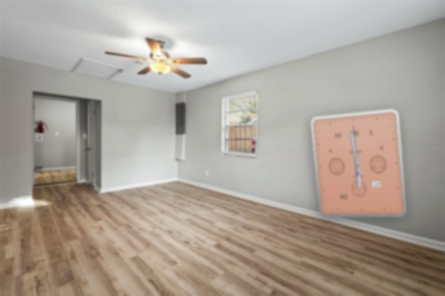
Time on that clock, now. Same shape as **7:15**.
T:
**5:59**
